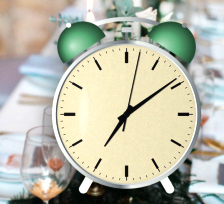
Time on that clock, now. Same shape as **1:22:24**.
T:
**7:09:02**
